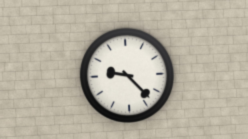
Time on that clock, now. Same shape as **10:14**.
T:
**9:23**
